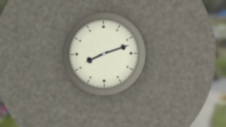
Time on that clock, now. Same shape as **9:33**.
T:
**8:12**
